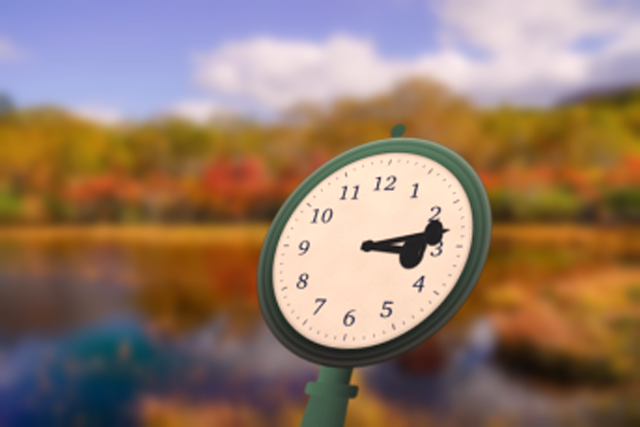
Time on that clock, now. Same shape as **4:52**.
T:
**3:13**
